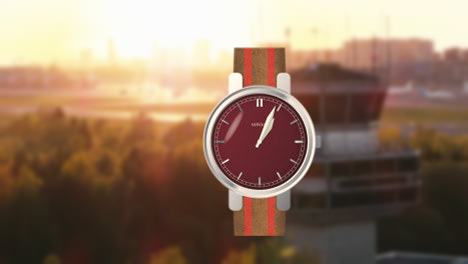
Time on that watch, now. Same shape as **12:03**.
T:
**1:04**
